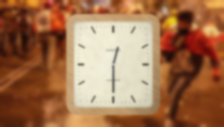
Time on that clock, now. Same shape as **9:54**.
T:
**12:30**
